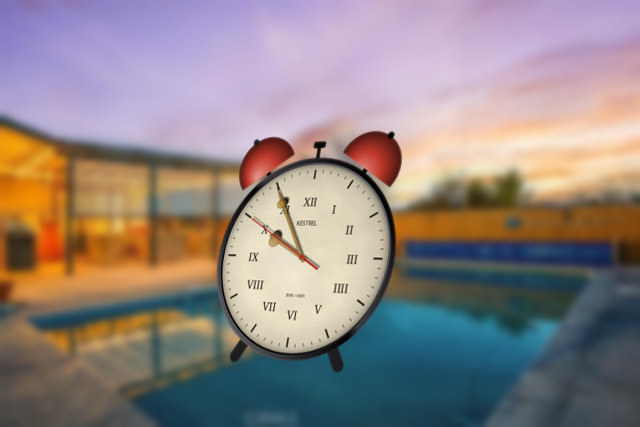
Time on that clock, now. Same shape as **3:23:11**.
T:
**9:54:50**
